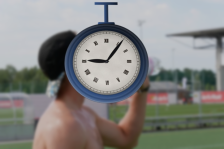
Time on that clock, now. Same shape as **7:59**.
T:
**9:06**
